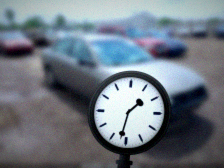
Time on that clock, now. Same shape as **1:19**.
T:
**1:32**
